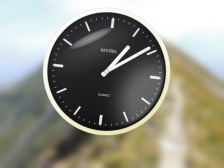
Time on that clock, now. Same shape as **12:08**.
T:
**1:09**
